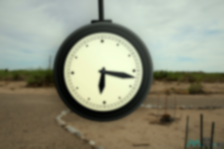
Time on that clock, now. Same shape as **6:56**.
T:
**6:17**
